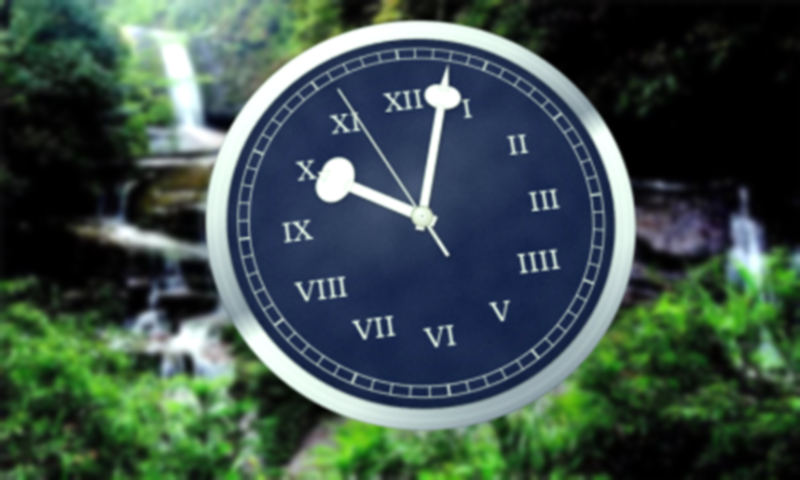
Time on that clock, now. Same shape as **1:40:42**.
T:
**10:02:56**
